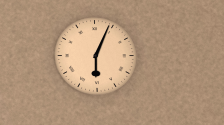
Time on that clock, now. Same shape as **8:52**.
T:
**6:04**
